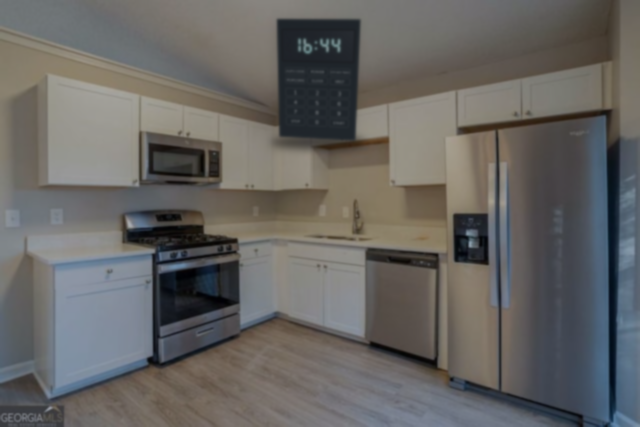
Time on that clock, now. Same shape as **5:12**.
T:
**16:44**
